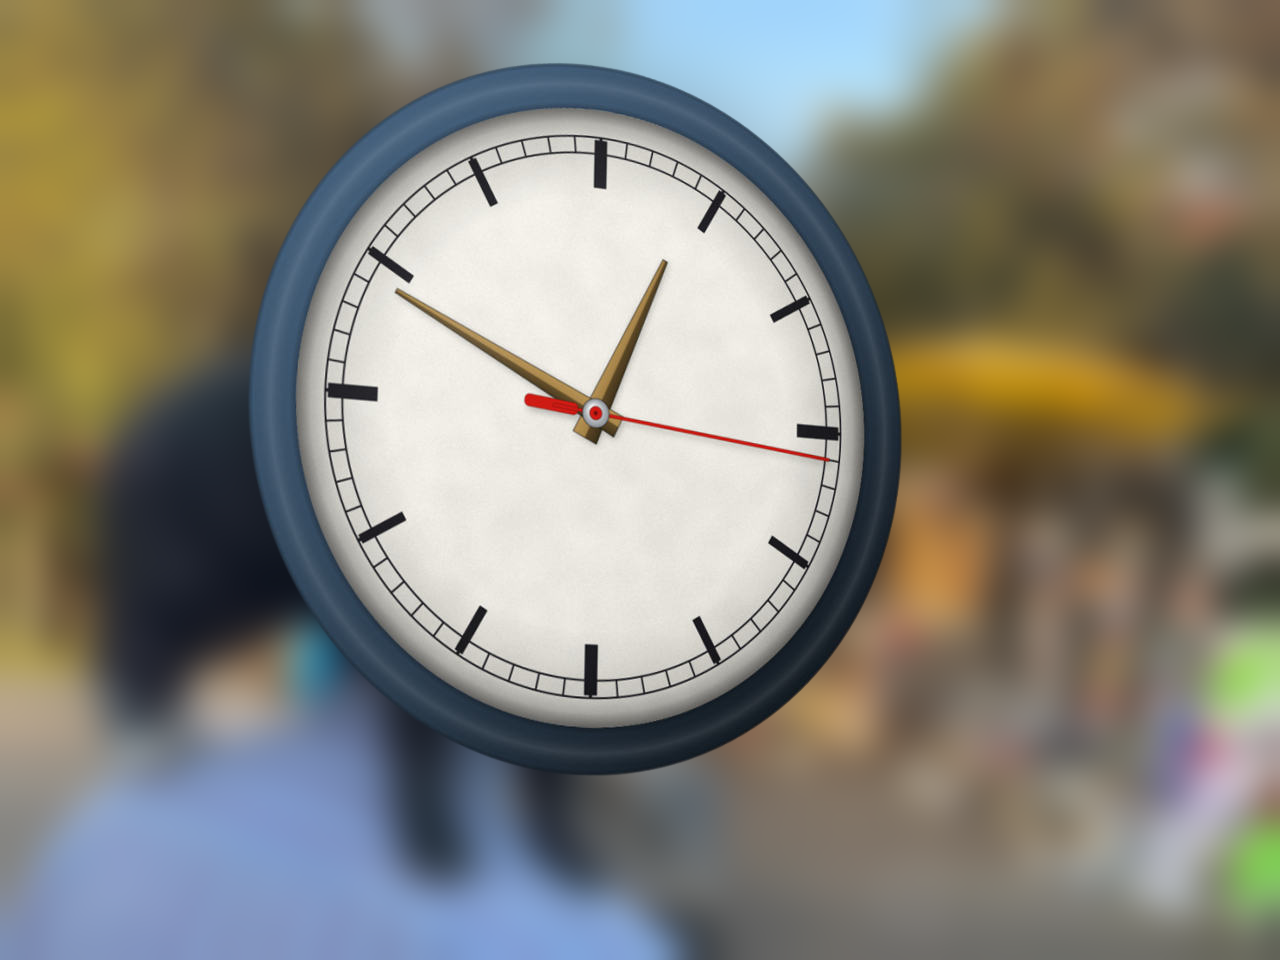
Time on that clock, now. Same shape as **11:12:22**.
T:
**12:49:16**
